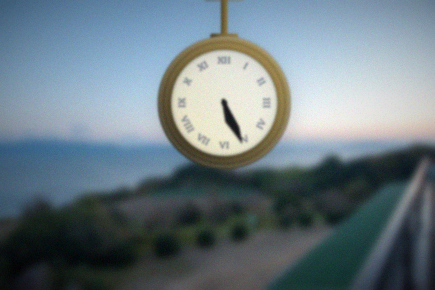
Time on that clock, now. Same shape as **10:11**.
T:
**5:26**
